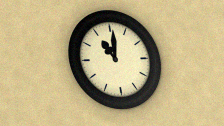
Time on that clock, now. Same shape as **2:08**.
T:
**11:01**
